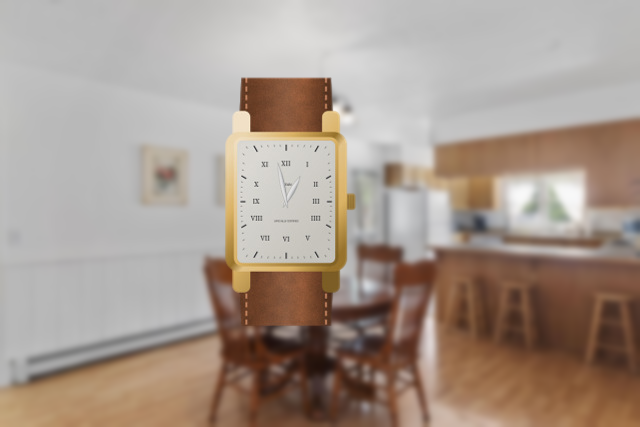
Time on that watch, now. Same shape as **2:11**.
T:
**12:58**
